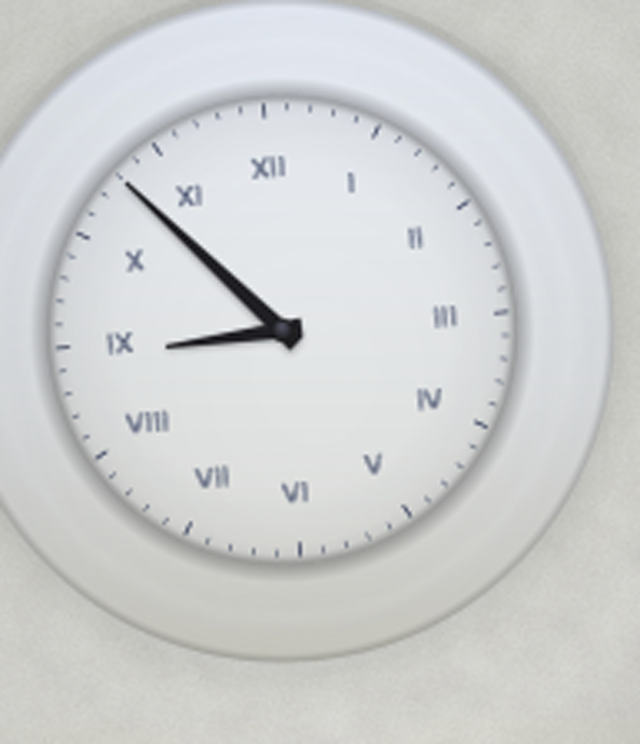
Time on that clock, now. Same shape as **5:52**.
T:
**8:53**
